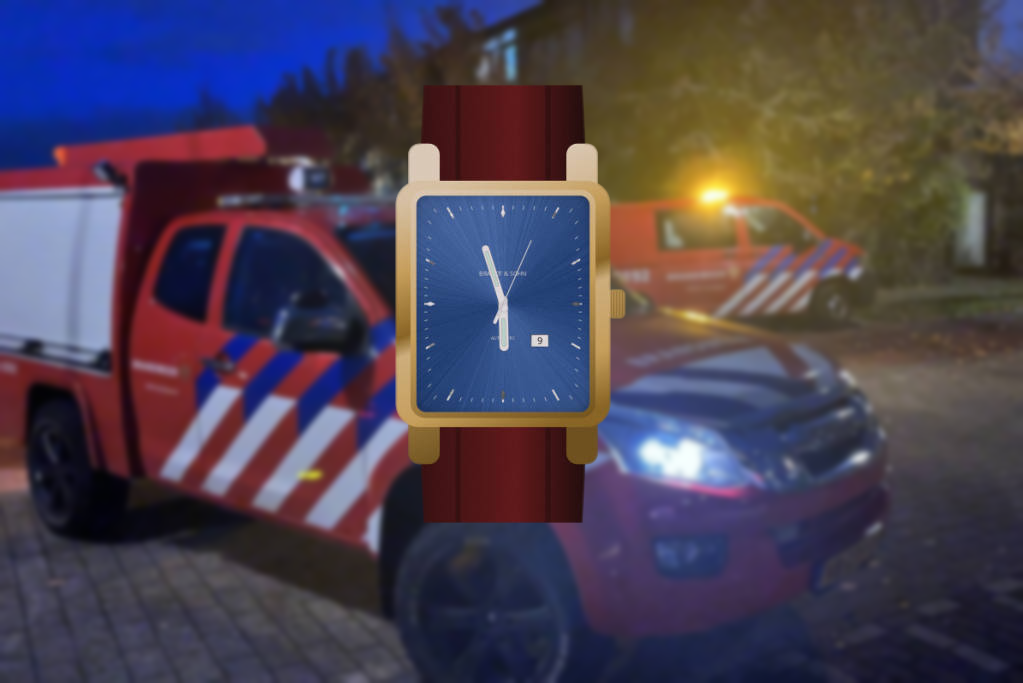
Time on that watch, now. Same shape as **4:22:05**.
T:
**5:57:04**
